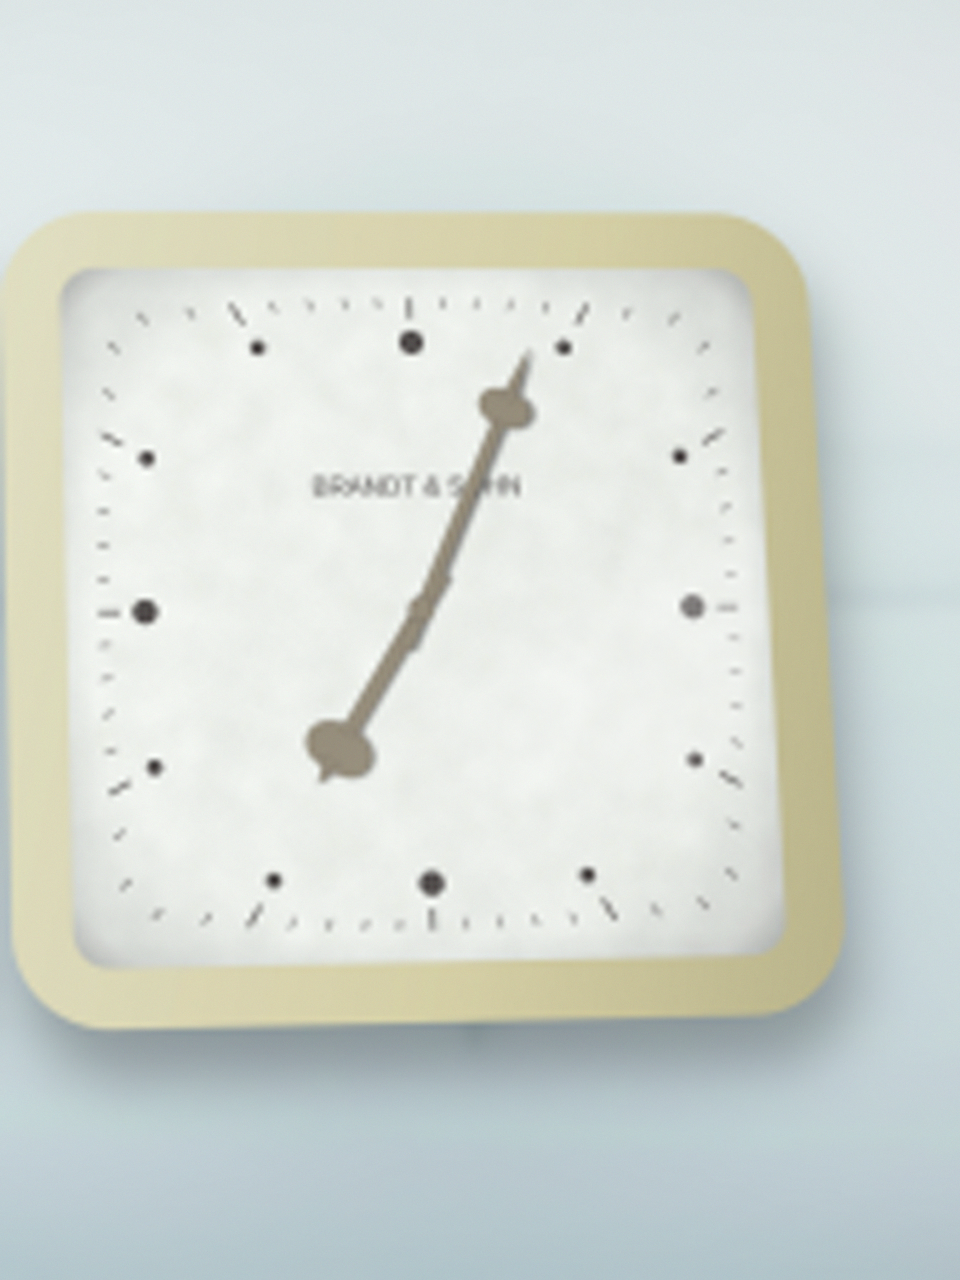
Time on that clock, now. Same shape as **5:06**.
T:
**7:04**
